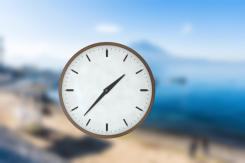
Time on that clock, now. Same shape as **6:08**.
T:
**1:37**
